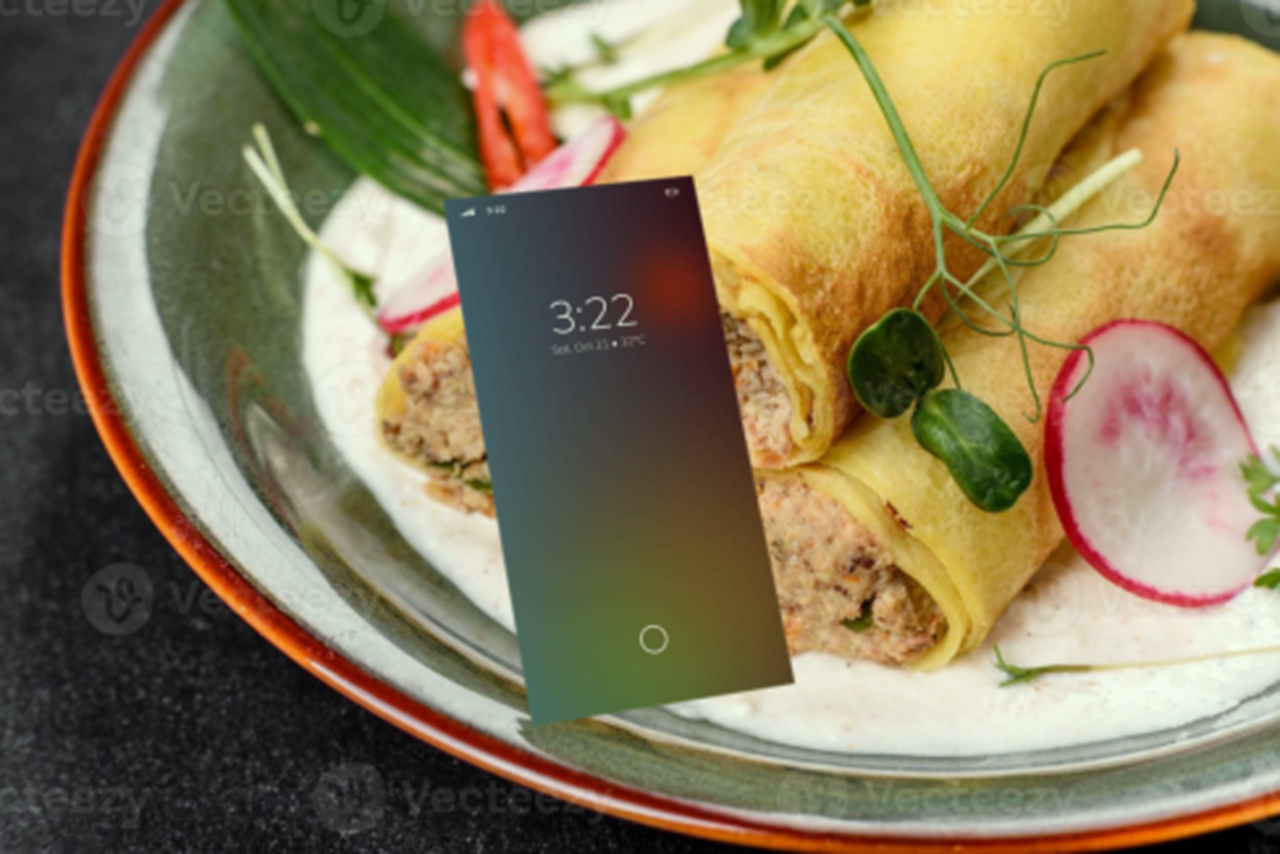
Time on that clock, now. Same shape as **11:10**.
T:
**3:22**
